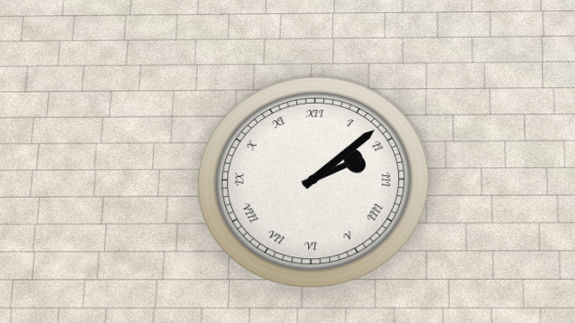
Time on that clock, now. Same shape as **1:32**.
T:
**2:08**
